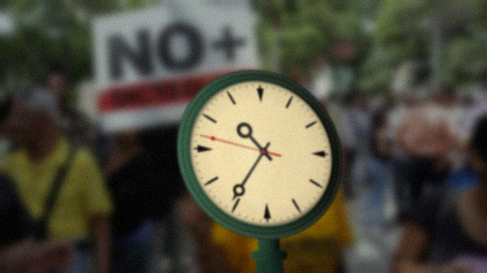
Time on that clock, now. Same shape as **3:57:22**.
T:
**10:35:47**
